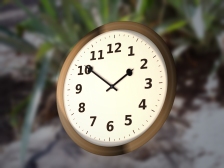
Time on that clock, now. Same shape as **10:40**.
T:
**1:51**
